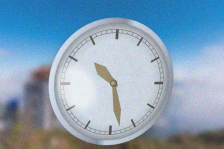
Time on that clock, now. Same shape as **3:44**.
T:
**10:28**
